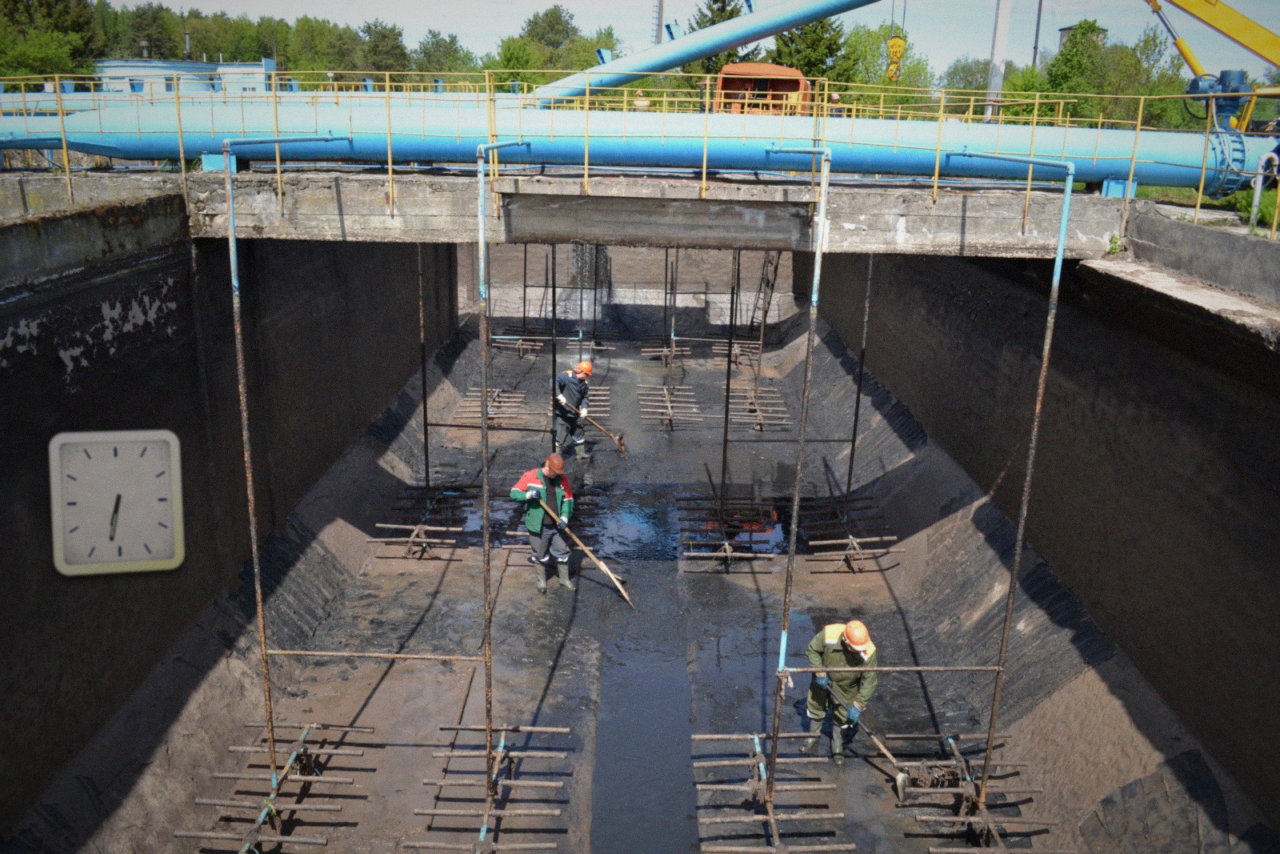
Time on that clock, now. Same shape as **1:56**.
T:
**6:32**
